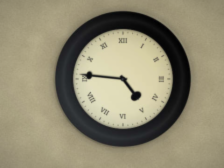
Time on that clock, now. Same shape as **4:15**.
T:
**4:46**
